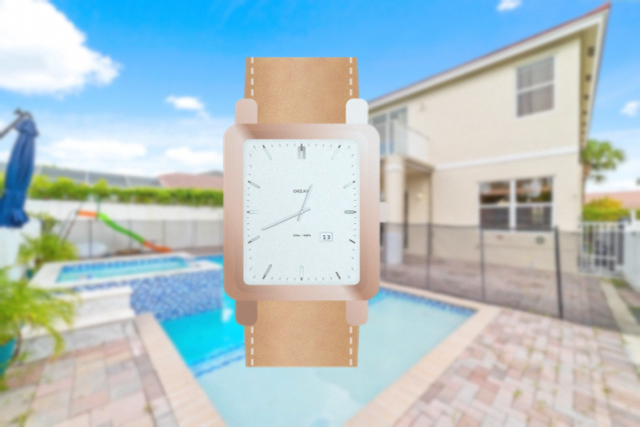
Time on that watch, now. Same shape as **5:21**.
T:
**12:41**
